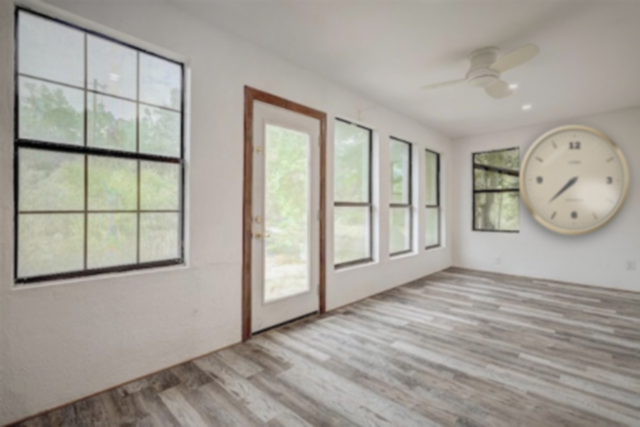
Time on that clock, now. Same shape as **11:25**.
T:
**7:38**
